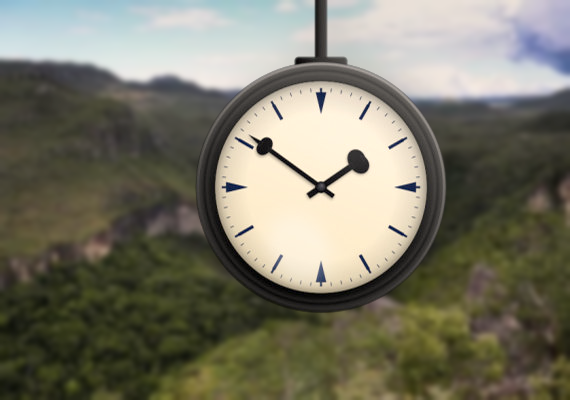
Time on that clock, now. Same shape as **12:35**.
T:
**1:51**
